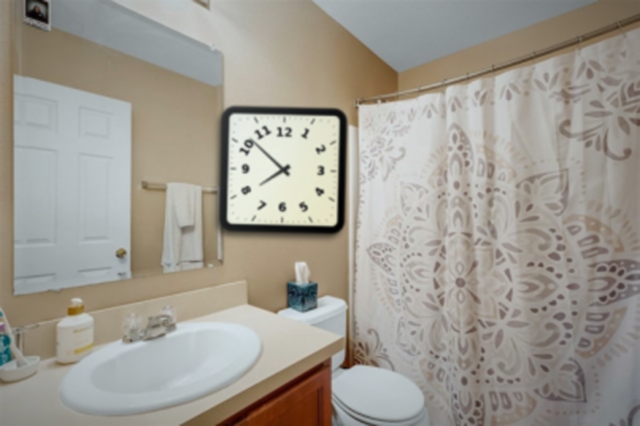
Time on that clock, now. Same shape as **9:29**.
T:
**7:52**
